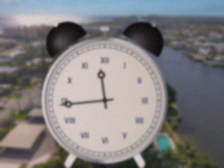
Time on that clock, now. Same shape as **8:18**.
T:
**11:44**
